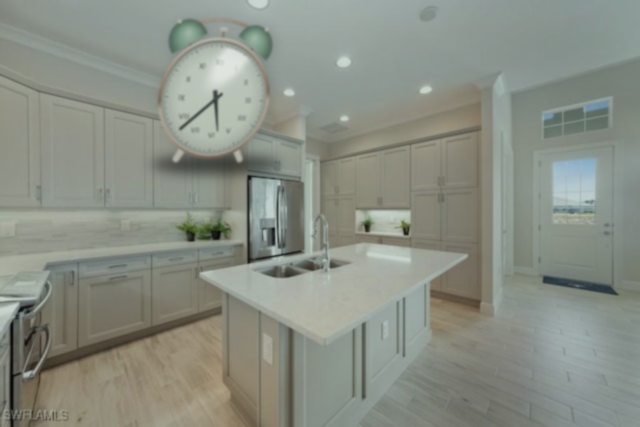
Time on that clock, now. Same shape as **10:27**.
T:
**5:38**
